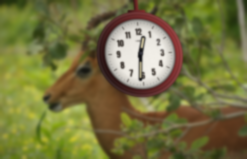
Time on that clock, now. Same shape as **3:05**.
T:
**12:31**
